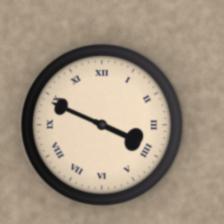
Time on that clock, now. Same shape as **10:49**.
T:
**3:49**
